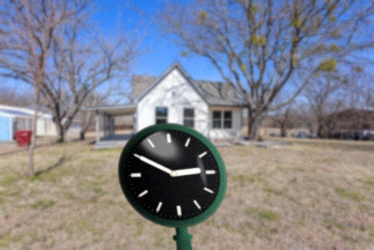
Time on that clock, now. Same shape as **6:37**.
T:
**2:50**
